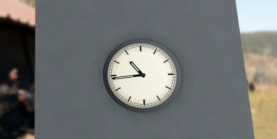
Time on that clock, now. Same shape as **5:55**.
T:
**10:44**
